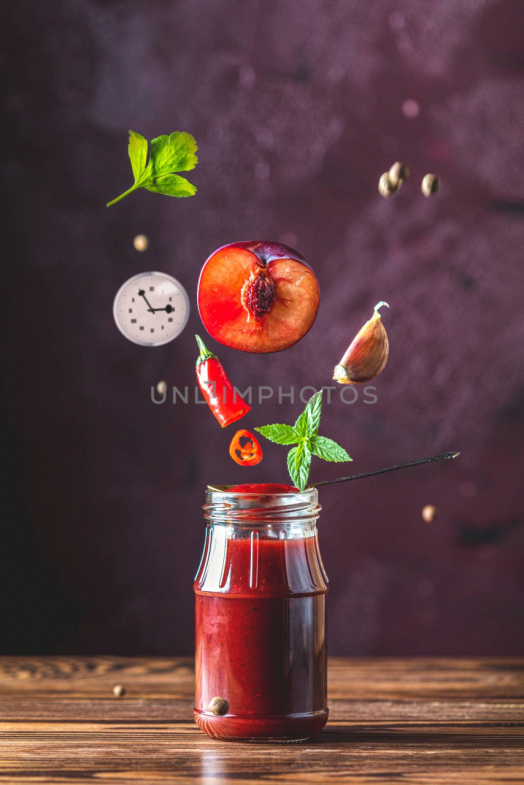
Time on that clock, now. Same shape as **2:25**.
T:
**2:55**
